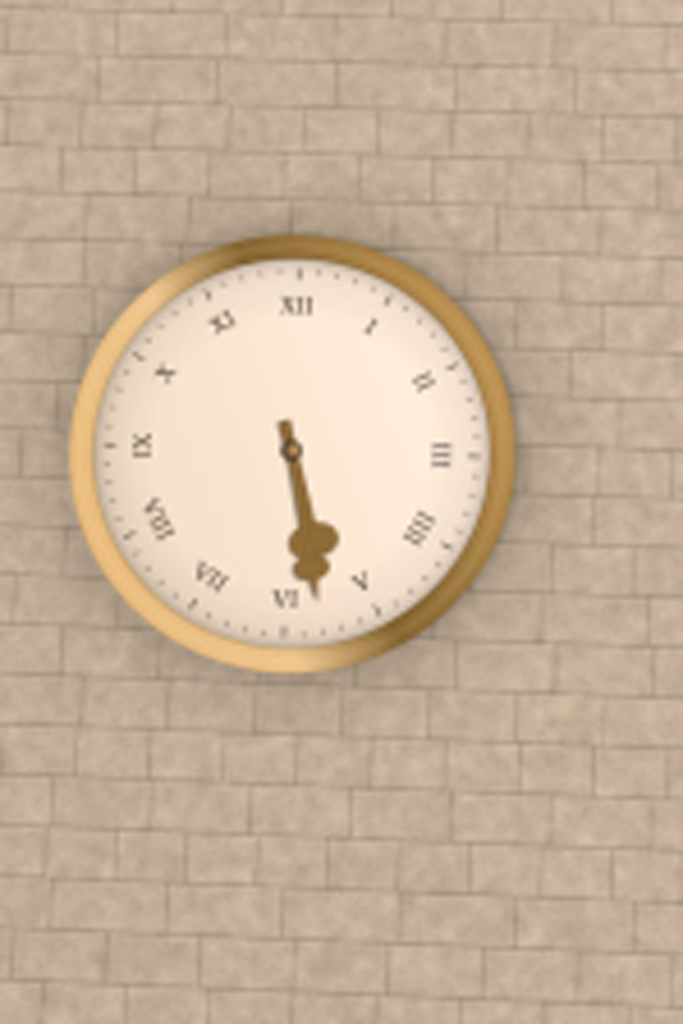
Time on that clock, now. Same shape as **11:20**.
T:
**5:28**
